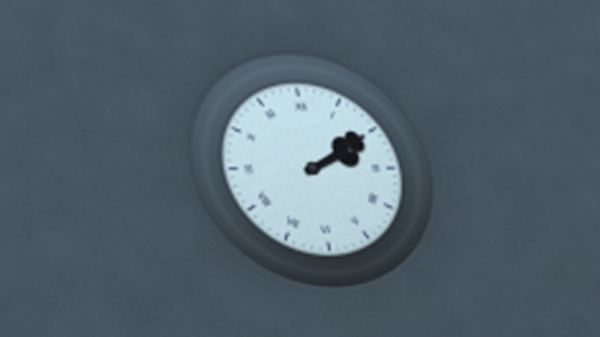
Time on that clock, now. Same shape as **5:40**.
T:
**2:10**
